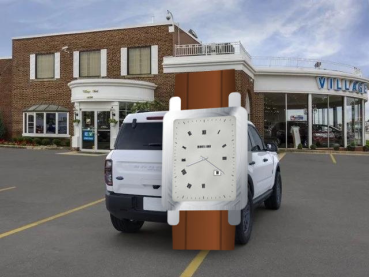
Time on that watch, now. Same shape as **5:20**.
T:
**8:21**
